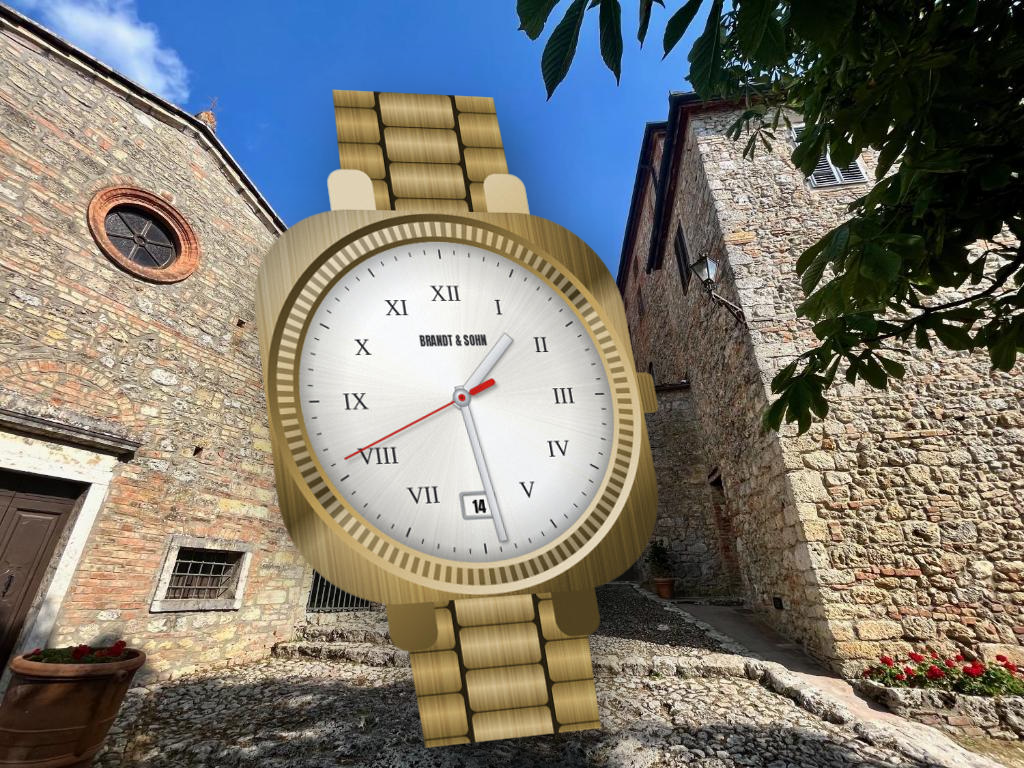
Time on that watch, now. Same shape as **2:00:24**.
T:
**1:28:41**
